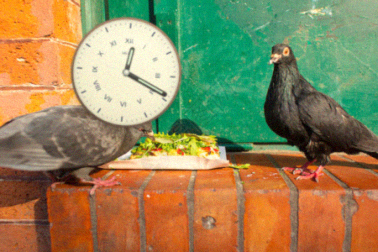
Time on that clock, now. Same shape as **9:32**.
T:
**12:19**
